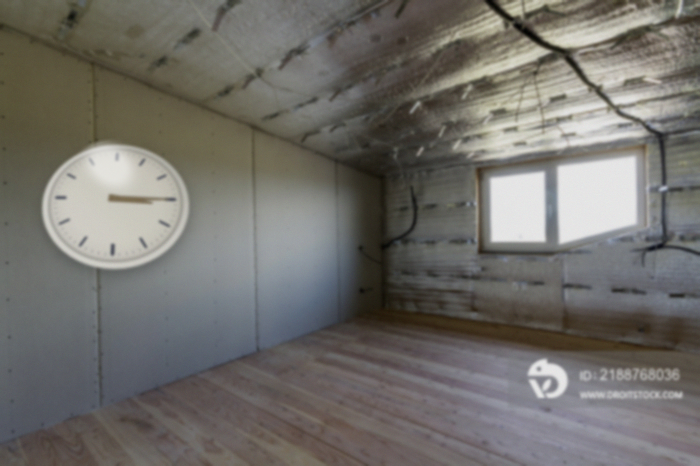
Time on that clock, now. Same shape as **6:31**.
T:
**3:15**
